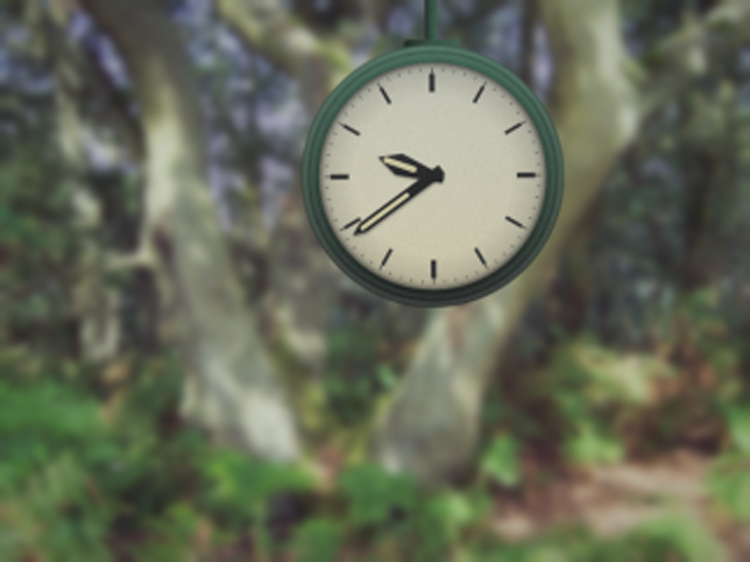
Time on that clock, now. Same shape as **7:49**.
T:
**9:39**
